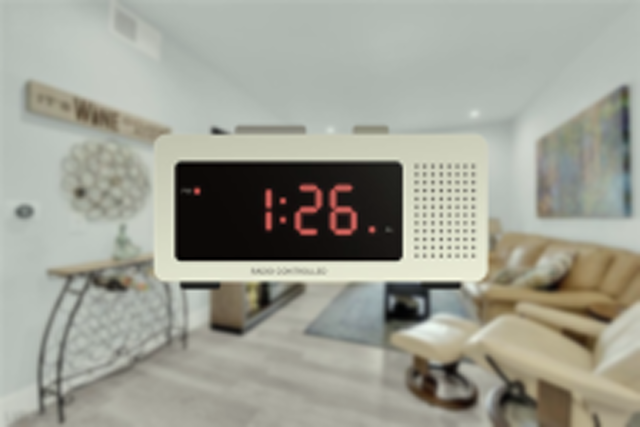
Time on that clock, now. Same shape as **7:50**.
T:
**1:26**
